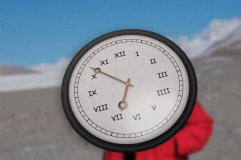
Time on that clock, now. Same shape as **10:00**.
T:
**6:52**
